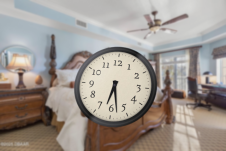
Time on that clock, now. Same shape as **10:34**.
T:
**6:28**
